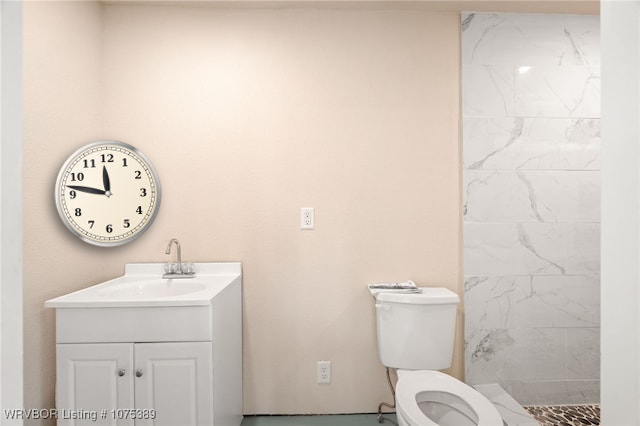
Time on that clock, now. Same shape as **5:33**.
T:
**11:47**
